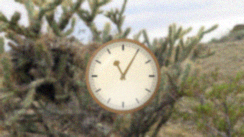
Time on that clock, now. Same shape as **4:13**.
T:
**11:05**
